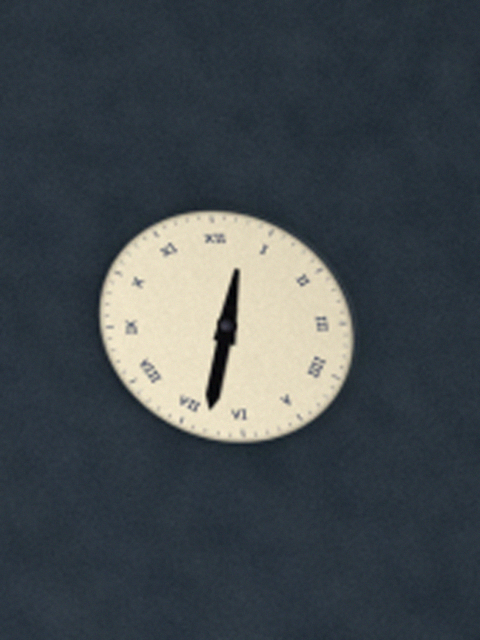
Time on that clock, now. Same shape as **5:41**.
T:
**12:33**
